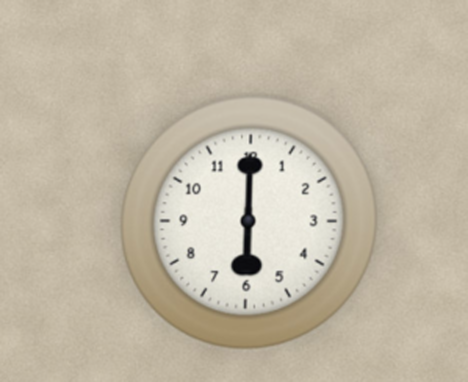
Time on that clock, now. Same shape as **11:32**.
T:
**6:00**
